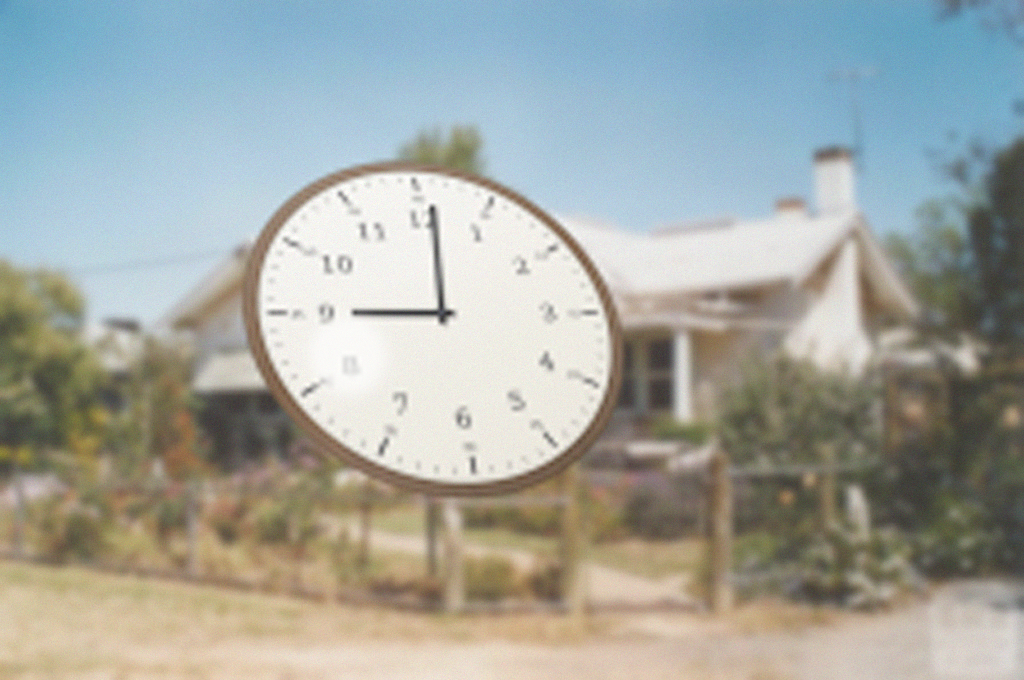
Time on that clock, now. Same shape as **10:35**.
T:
**9:01**
